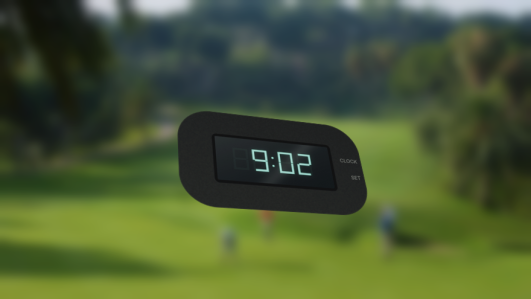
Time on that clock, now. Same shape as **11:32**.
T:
**9:02**
